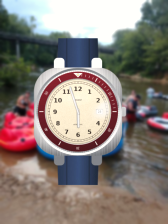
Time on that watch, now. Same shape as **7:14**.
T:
**5:57**
